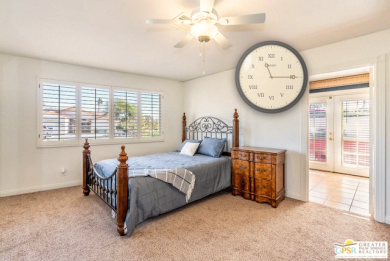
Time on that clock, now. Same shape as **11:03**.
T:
**11:15**
